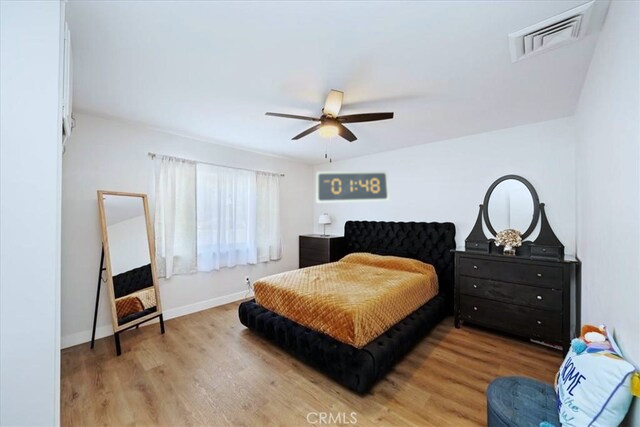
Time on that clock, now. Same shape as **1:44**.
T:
**1:48**
